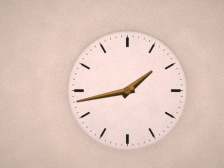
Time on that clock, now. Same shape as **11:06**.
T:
**1:43**
